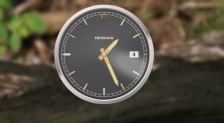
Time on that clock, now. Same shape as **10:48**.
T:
**1:26**
